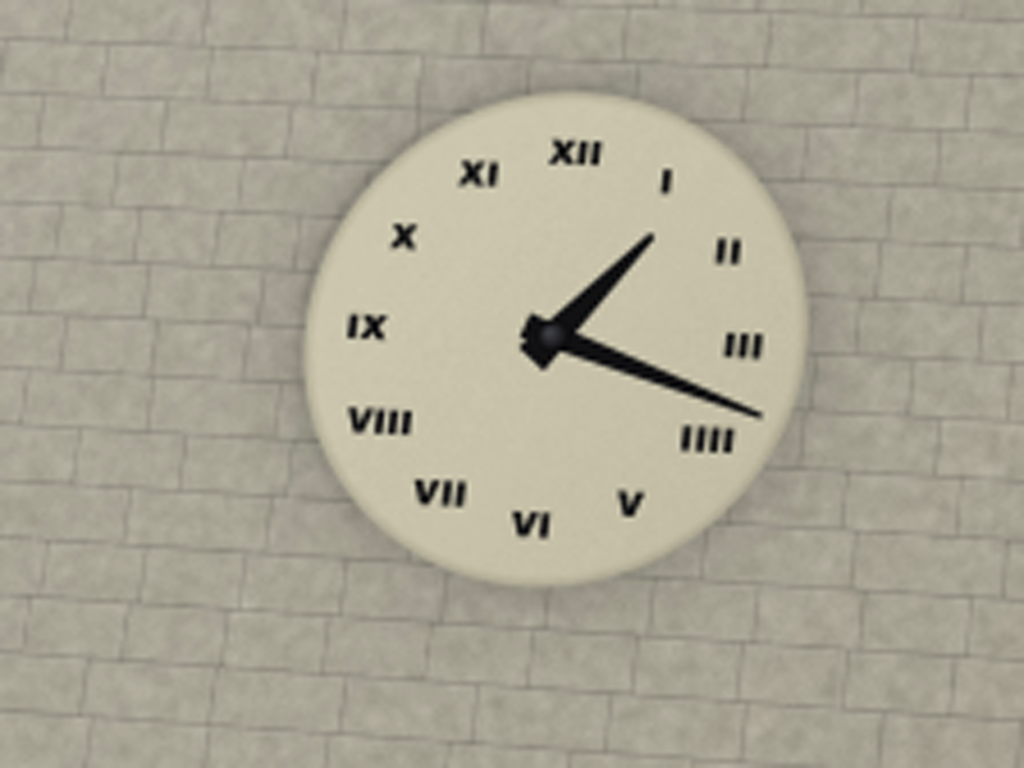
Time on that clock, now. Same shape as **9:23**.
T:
**1:18**
